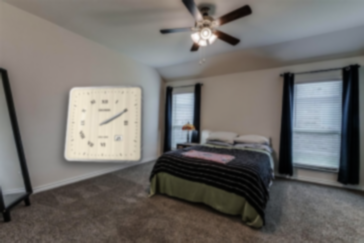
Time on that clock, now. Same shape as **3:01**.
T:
**2:10**
